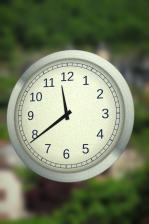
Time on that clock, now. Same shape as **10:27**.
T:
**11:39**
